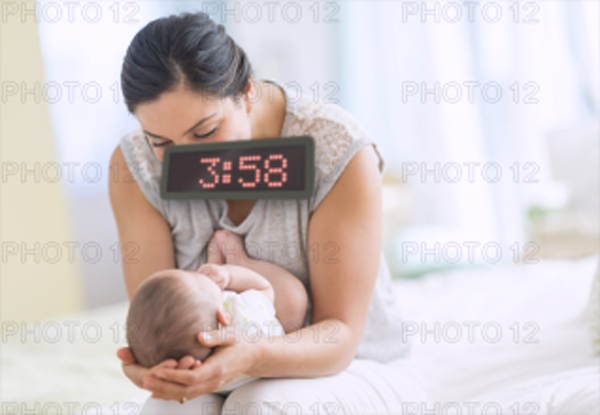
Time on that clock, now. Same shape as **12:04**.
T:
**3:58**
